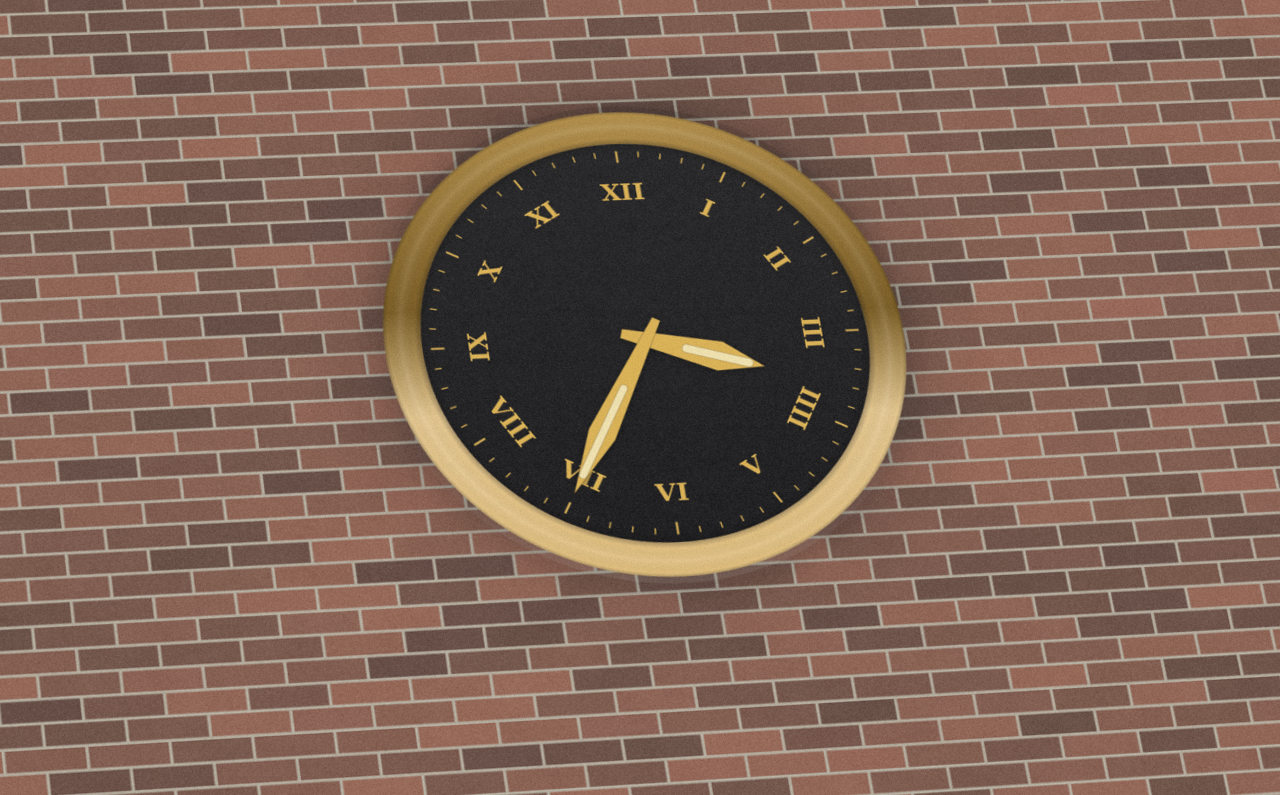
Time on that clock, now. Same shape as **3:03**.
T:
**3:35**
